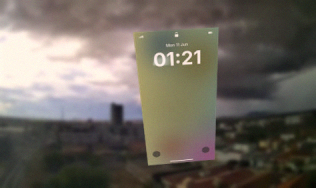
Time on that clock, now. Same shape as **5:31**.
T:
**1:21**
